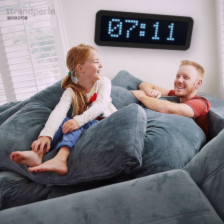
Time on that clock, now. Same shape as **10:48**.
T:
**7:11**
